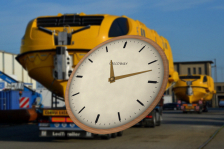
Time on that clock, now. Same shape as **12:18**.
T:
**11:12**
